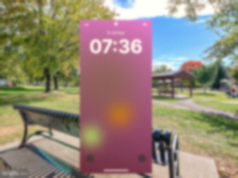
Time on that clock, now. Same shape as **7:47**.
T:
**7:36**
